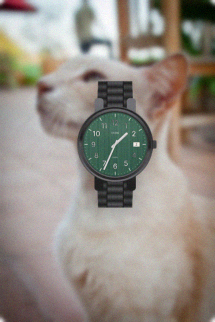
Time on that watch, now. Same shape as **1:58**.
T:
**1:34**
